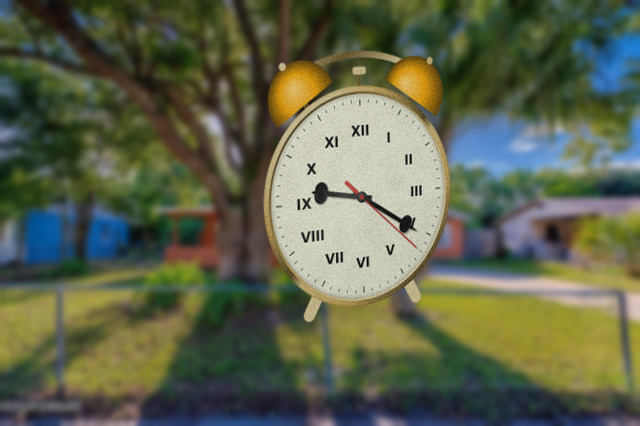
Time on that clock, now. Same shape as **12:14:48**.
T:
**9:20:22**
